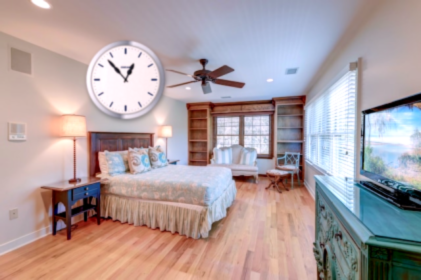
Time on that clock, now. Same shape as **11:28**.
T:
**12:53**
